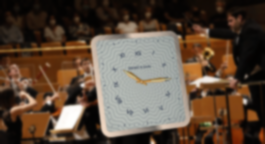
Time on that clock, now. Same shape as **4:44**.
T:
**10:15**
